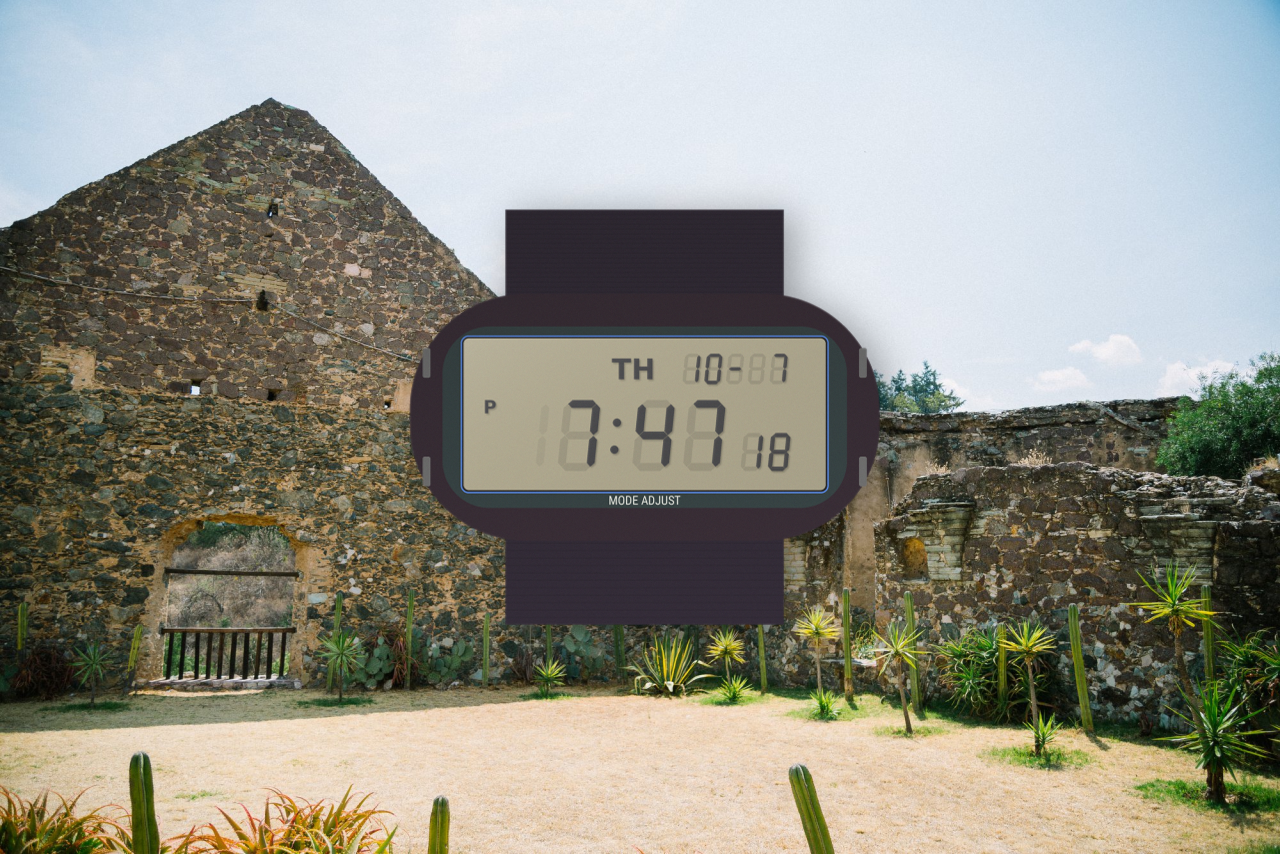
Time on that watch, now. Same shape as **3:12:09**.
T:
**7:47:18**
